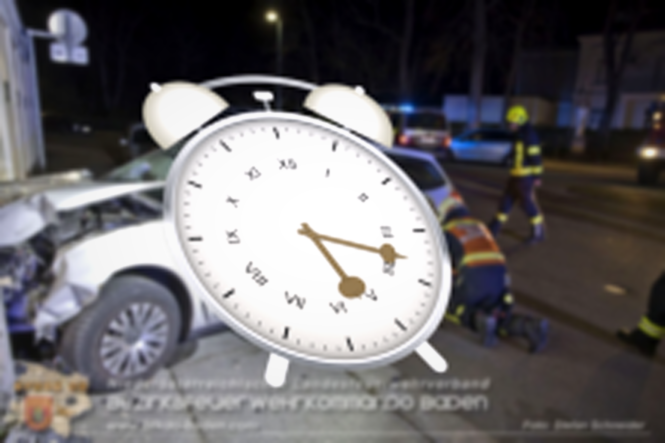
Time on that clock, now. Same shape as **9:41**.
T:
**5:18**
